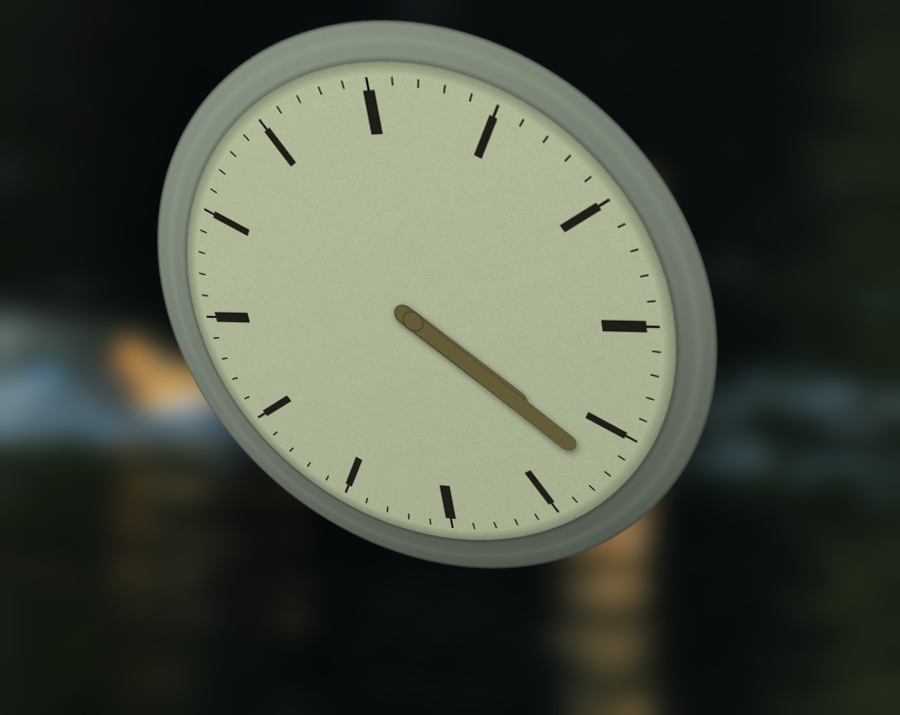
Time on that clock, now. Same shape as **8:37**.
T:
**4:22**
